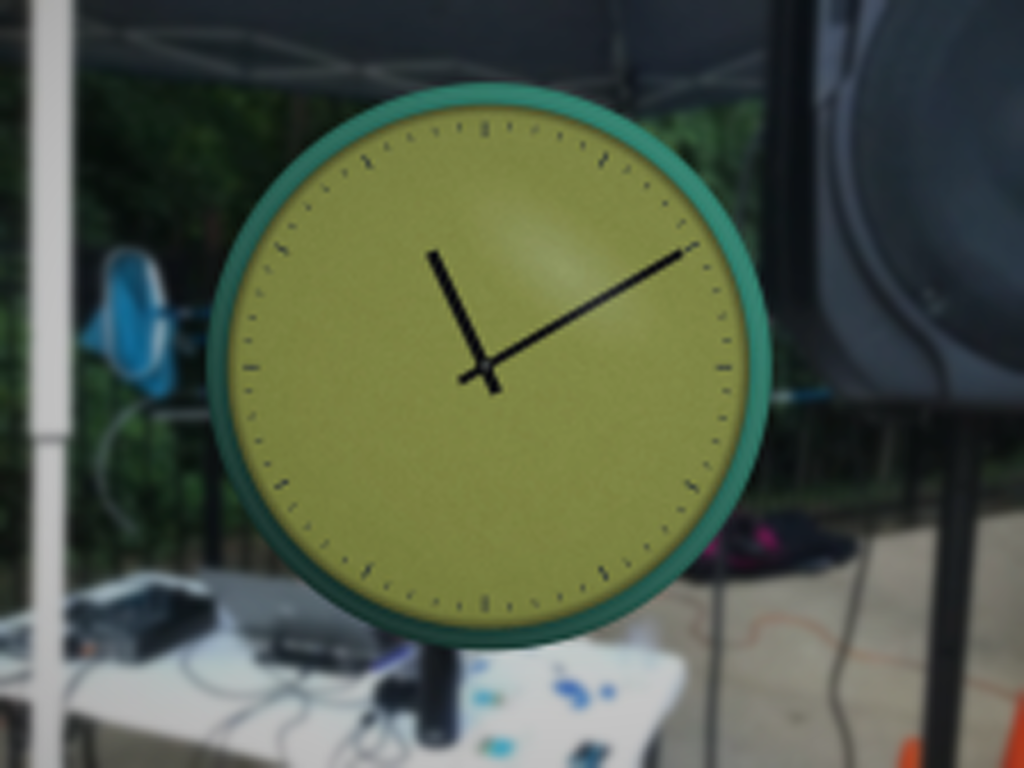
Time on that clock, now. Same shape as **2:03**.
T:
**11:10**
